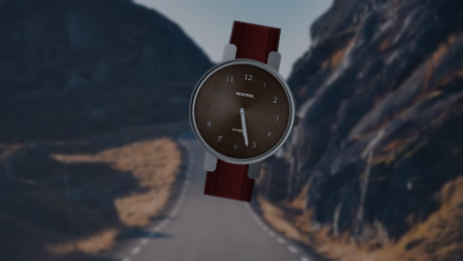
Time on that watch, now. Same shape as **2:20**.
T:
**5:27**
